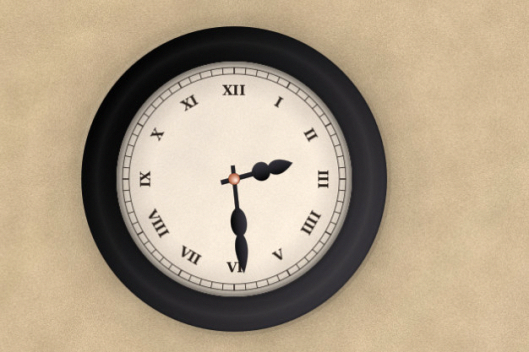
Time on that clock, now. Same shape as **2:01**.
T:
**2:29**
